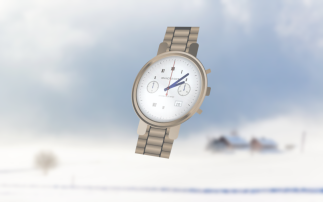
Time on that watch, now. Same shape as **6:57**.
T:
**2:08**
